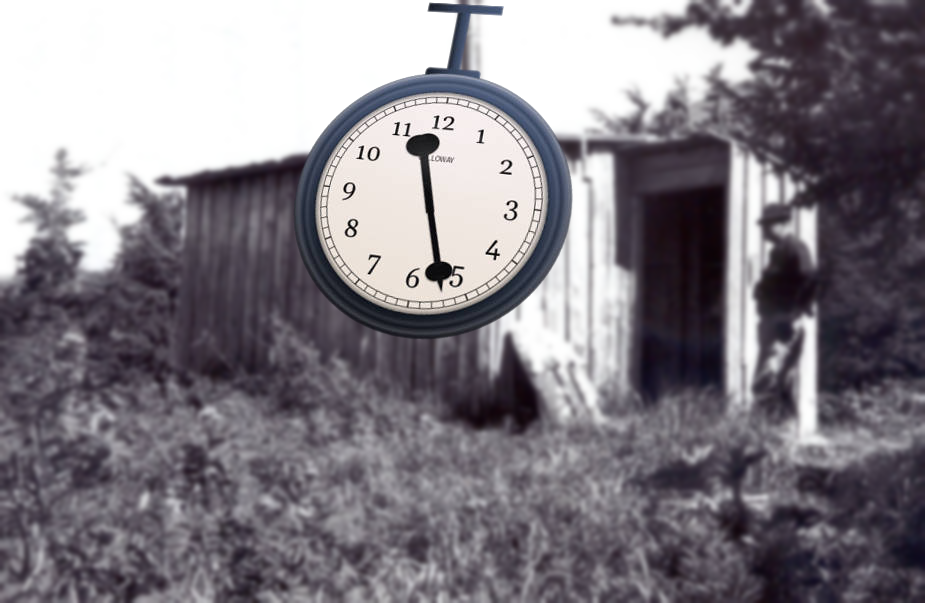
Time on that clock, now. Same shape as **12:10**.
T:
**11:27**
